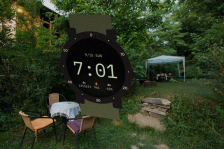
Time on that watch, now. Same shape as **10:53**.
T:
**7:01**
